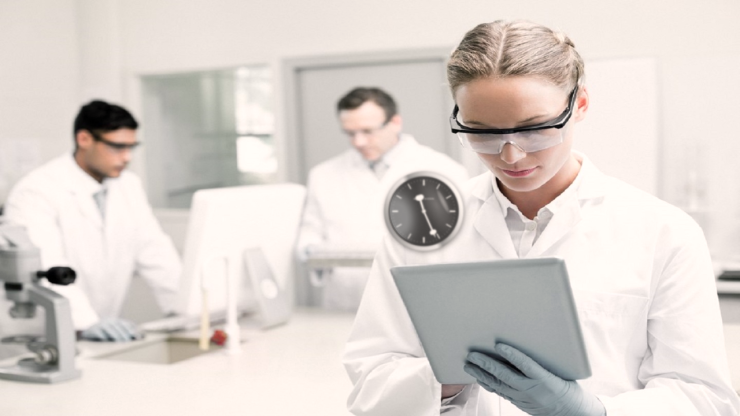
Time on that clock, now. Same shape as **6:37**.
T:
**11:26**
